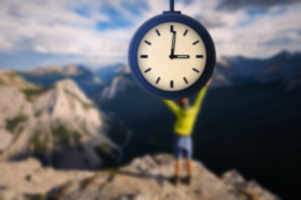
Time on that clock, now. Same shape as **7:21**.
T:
**3:01**
